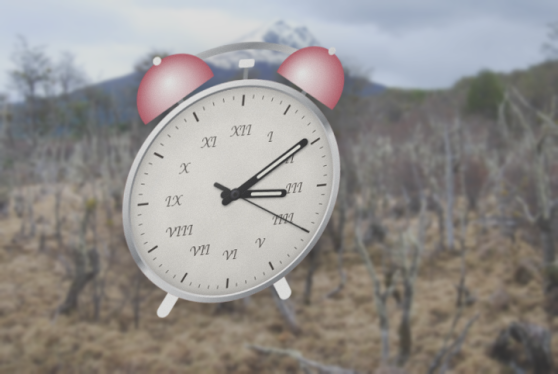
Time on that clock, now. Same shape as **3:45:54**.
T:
**3:09:20**
